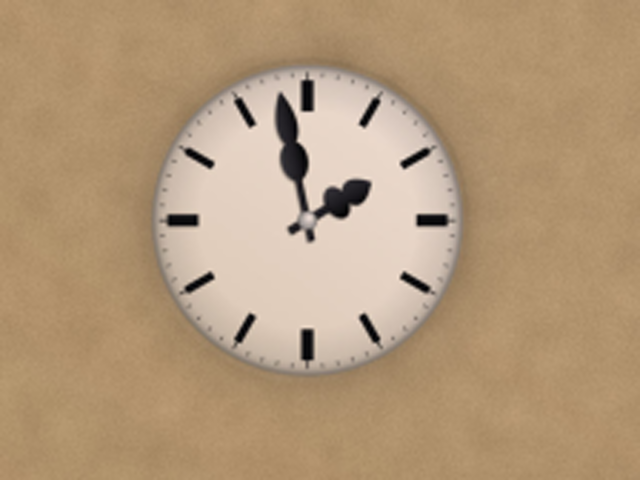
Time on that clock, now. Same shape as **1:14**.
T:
**1:58**
